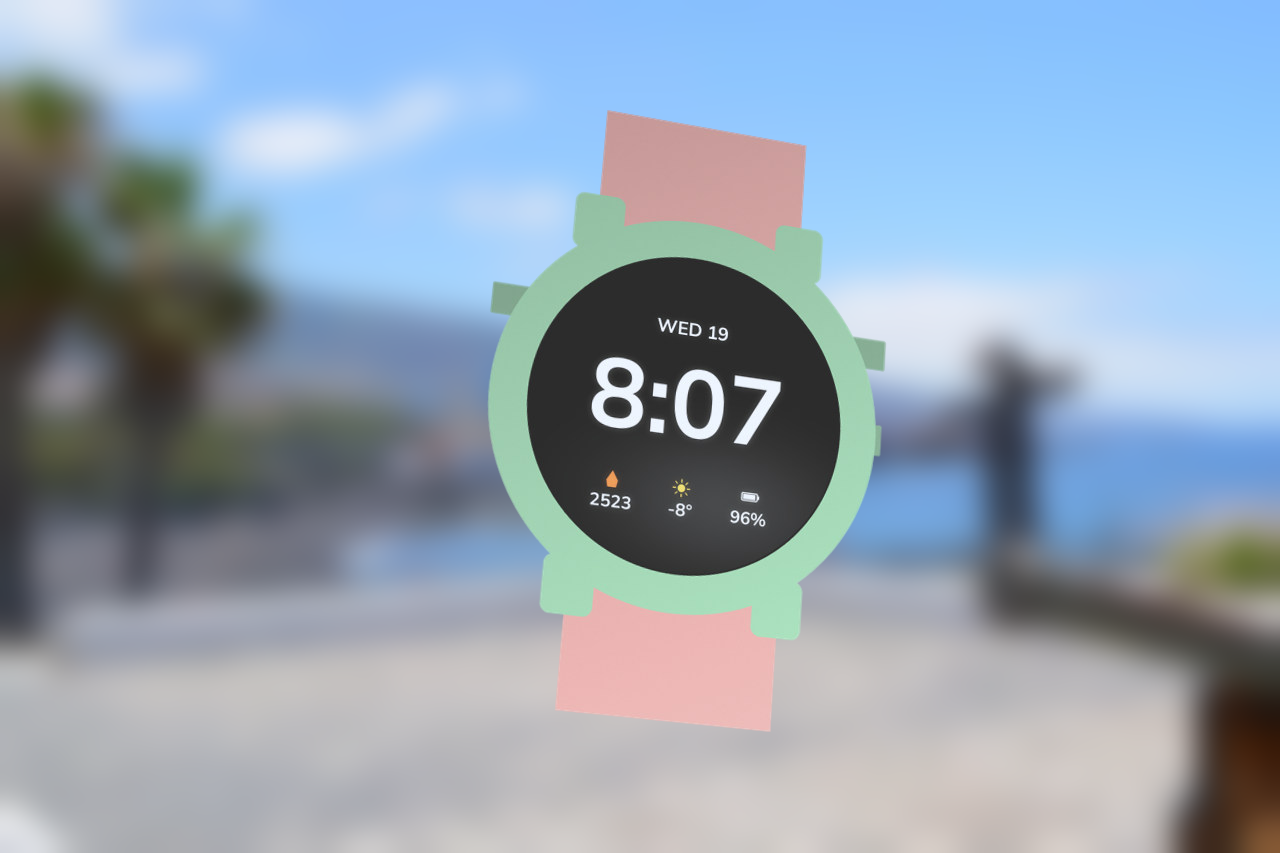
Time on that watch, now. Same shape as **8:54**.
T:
**8:07**
